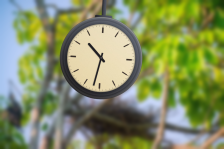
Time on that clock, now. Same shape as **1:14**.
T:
**10:32**
